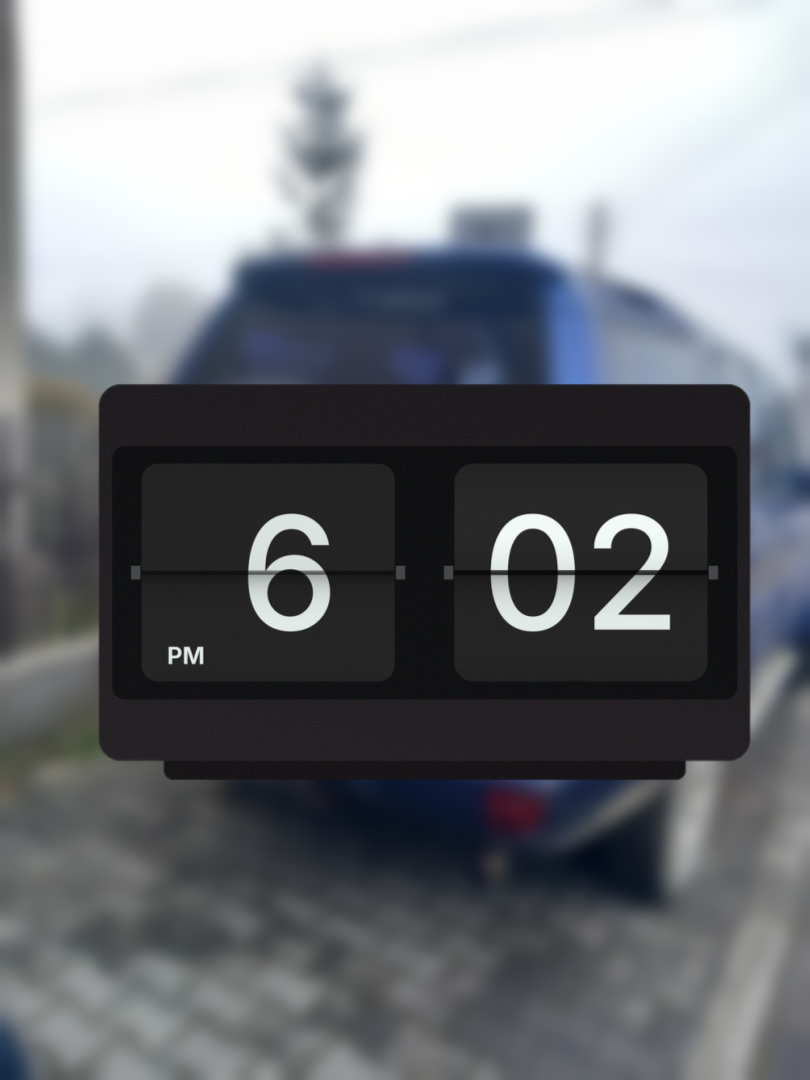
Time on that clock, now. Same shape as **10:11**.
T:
**6:02**
